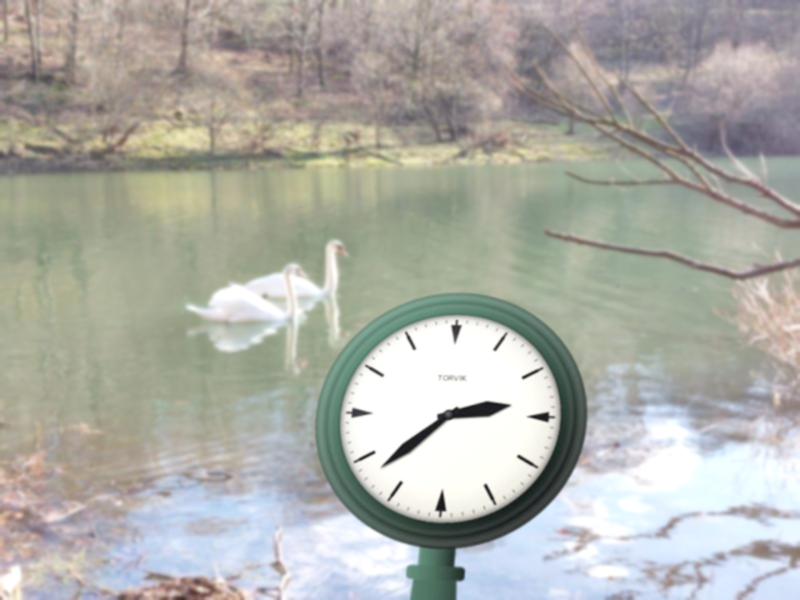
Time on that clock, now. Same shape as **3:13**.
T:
**2:38**
